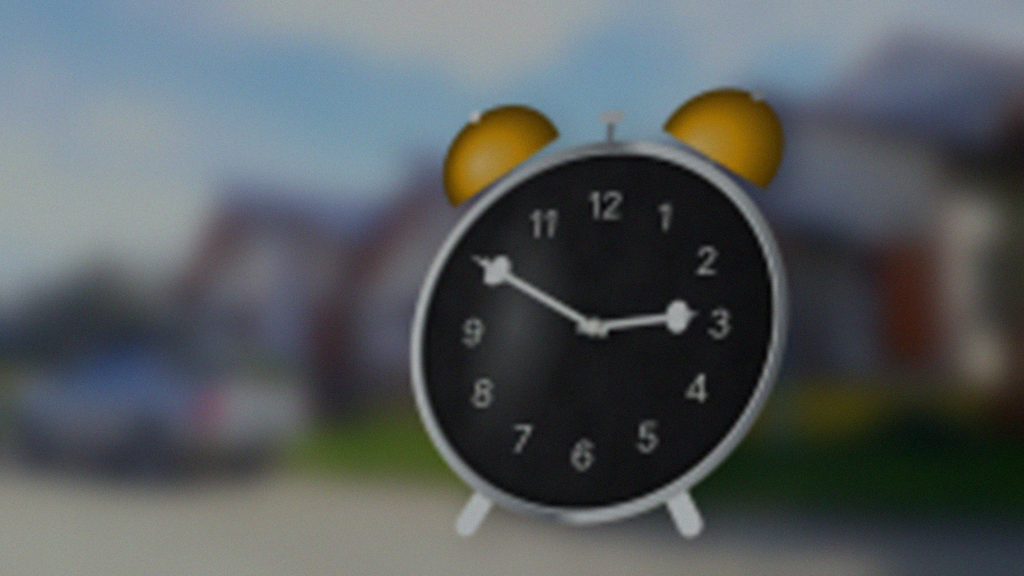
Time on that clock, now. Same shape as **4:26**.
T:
**2:50**
